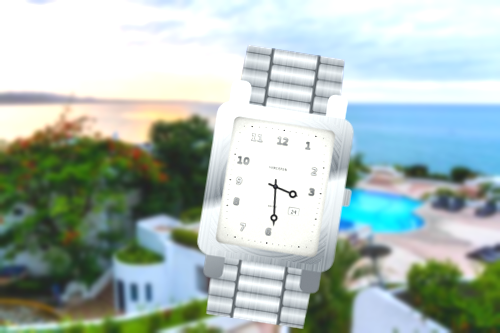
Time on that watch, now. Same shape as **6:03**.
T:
**3:29**
